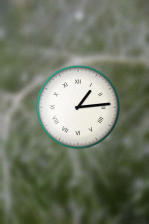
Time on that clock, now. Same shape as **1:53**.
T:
**1:14**
